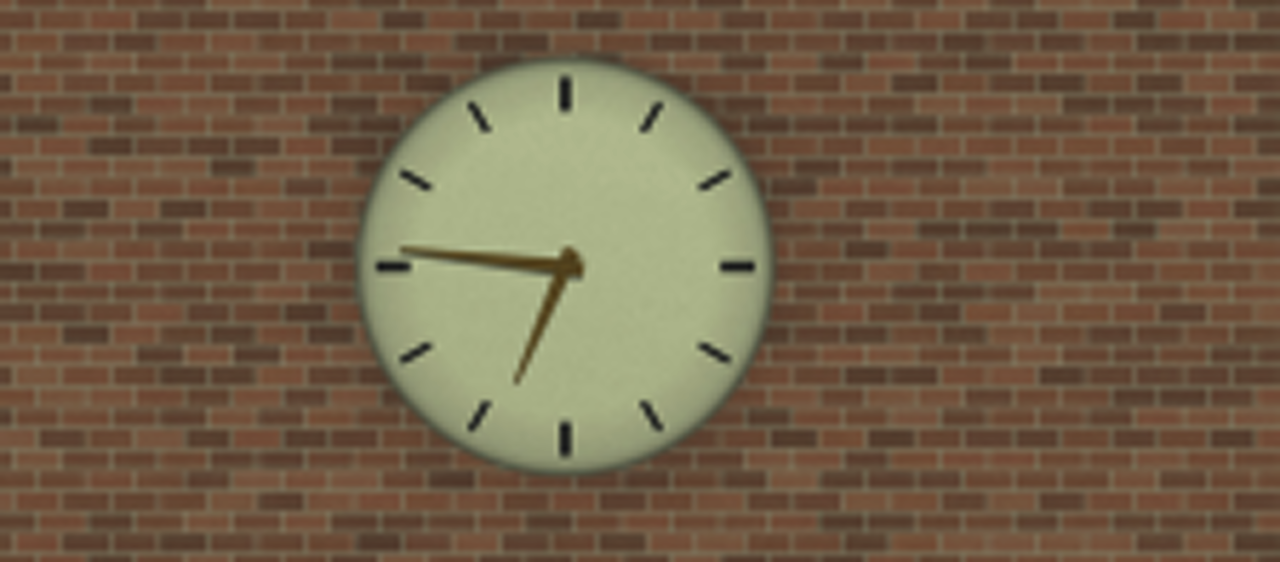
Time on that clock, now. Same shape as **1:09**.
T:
**6:46**
